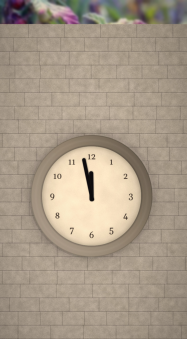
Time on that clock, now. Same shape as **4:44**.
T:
**11:58**
